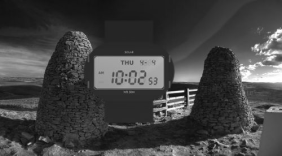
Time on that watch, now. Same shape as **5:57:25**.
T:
**10:02:53**
